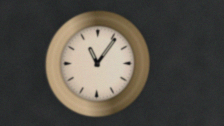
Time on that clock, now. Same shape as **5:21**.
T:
**11:06**
